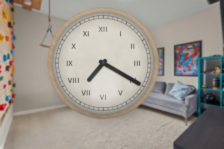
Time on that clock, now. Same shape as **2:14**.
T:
**7:20**
